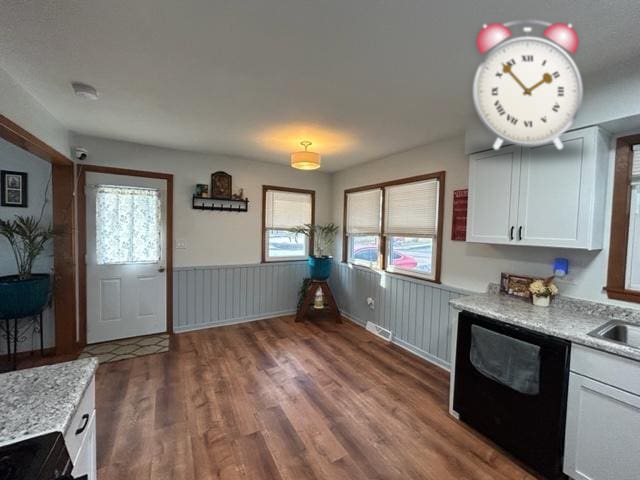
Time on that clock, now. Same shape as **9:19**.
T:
**1:53**
